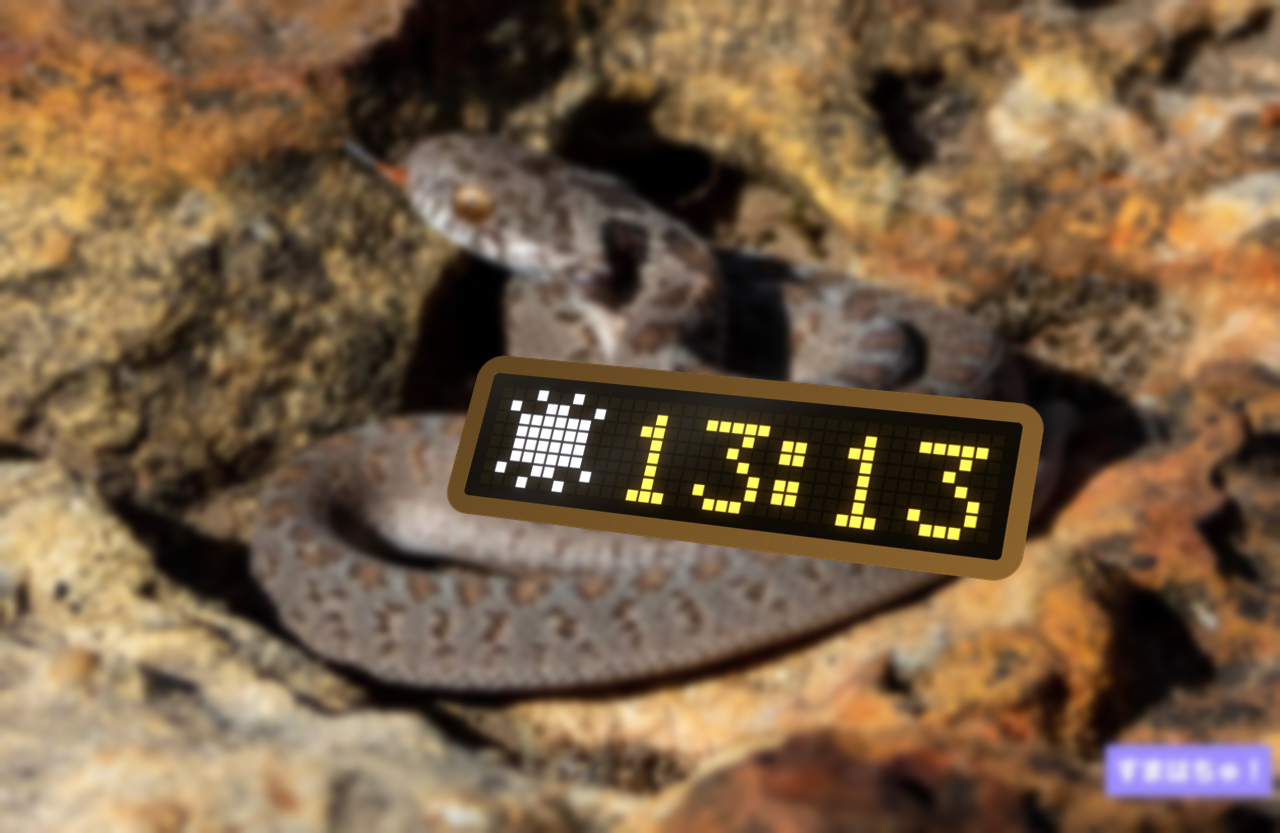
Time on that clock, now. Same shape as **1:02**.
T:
**13:13**
